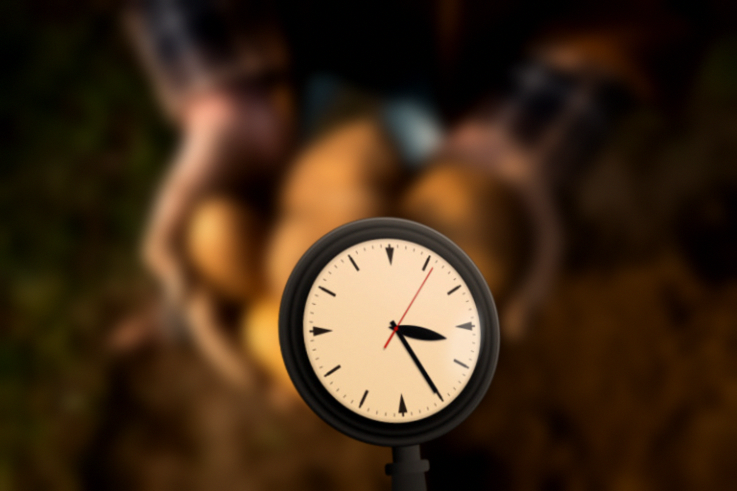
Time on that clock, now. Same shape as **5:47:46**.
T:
**3:25:06**
